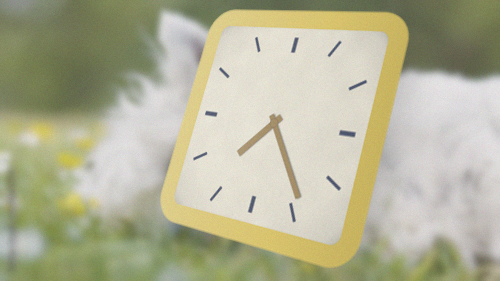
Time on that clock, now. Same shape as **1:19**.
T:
**7:24**
